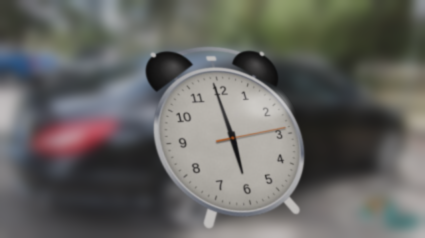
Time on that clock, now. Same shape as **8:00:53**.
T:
**5:59:14**
